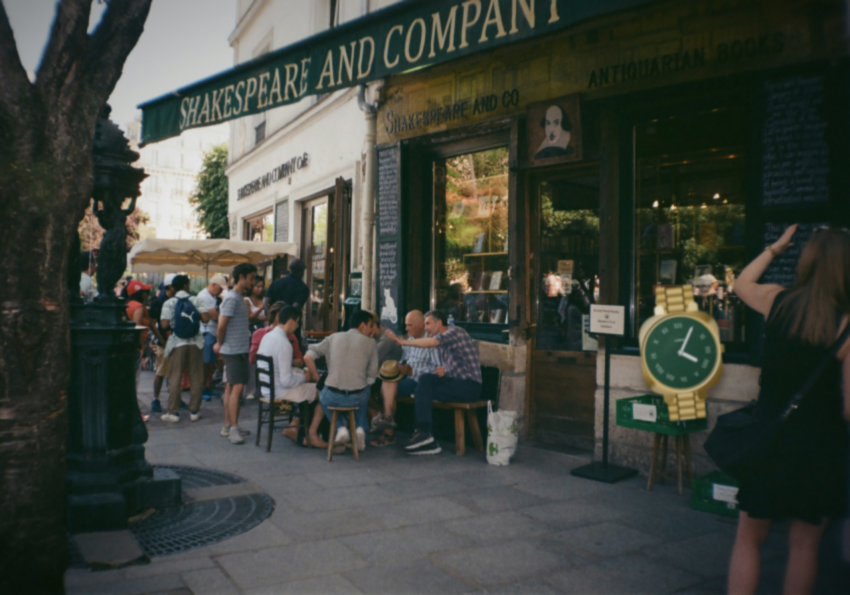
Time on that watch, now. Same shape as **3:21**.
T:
**4:05**
